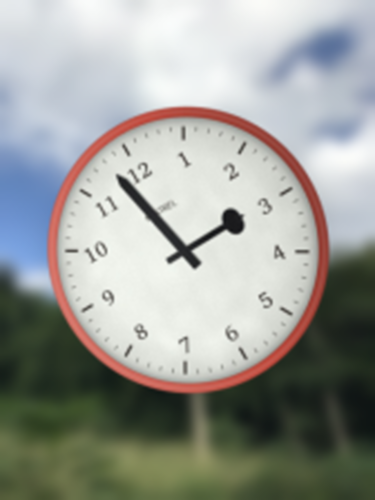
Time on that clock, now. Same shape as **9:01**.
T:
**2:58**
